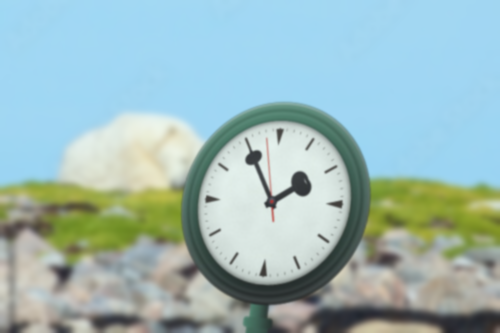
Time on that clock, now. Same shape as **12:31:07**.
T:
**1:54:58**
